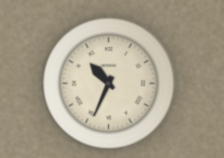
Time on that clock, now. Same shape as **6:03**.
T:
**10:34**
